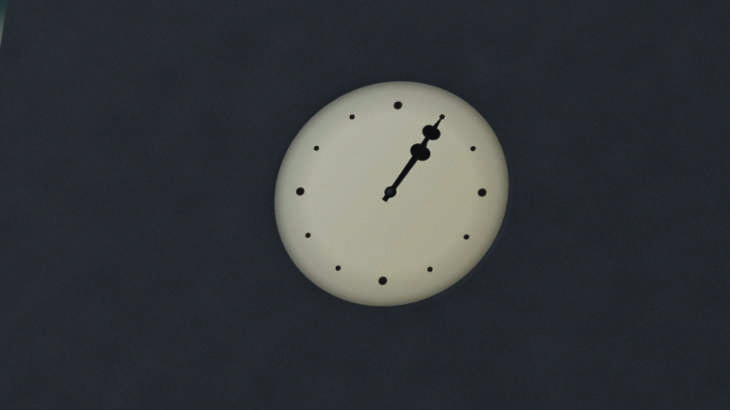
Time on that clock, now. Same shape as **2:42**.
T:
**1:05**
